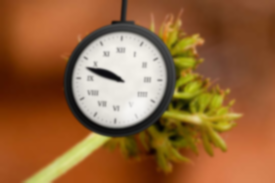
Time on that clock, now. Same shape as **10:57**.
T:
**9:48**
